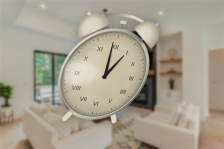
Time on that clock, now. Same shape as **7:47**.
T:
**12:59**
